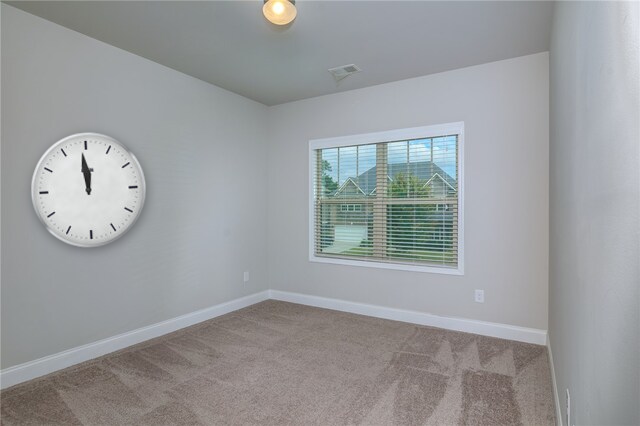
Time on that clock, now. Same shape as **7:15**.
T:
**11:59**
